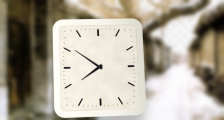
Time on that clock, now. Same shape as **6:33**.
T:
**7:51**
